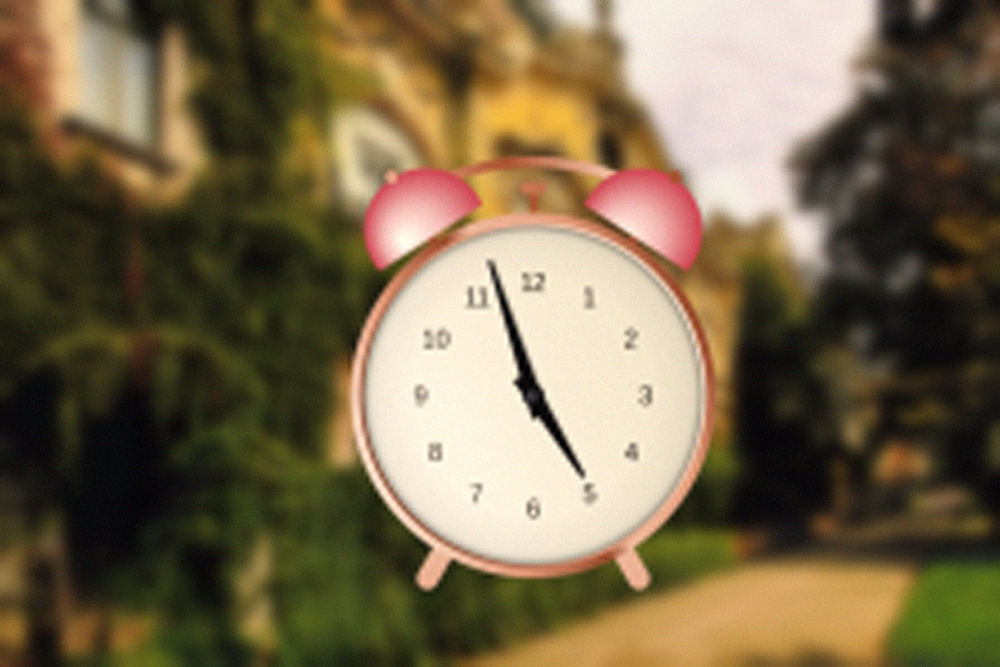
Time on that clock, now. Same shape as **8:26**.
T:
**4:57**
